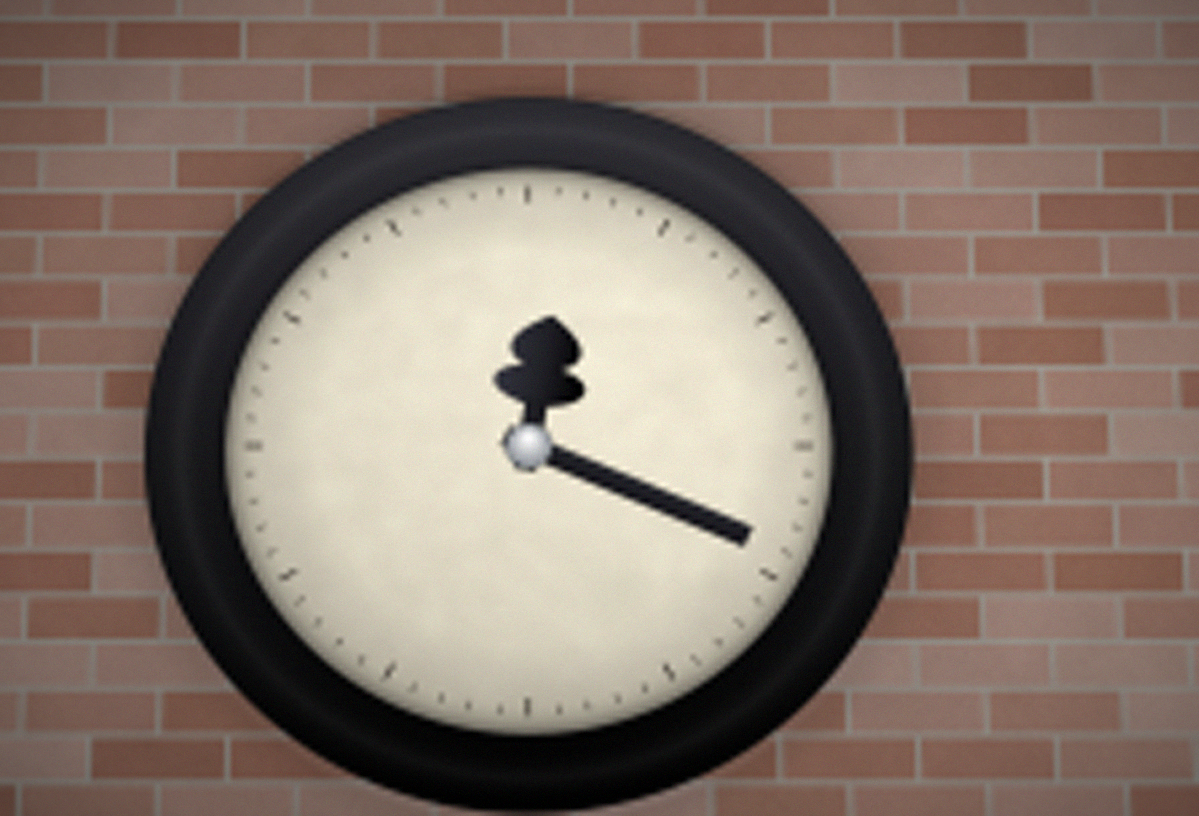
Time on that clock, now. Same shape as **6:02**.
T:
**12:19**
